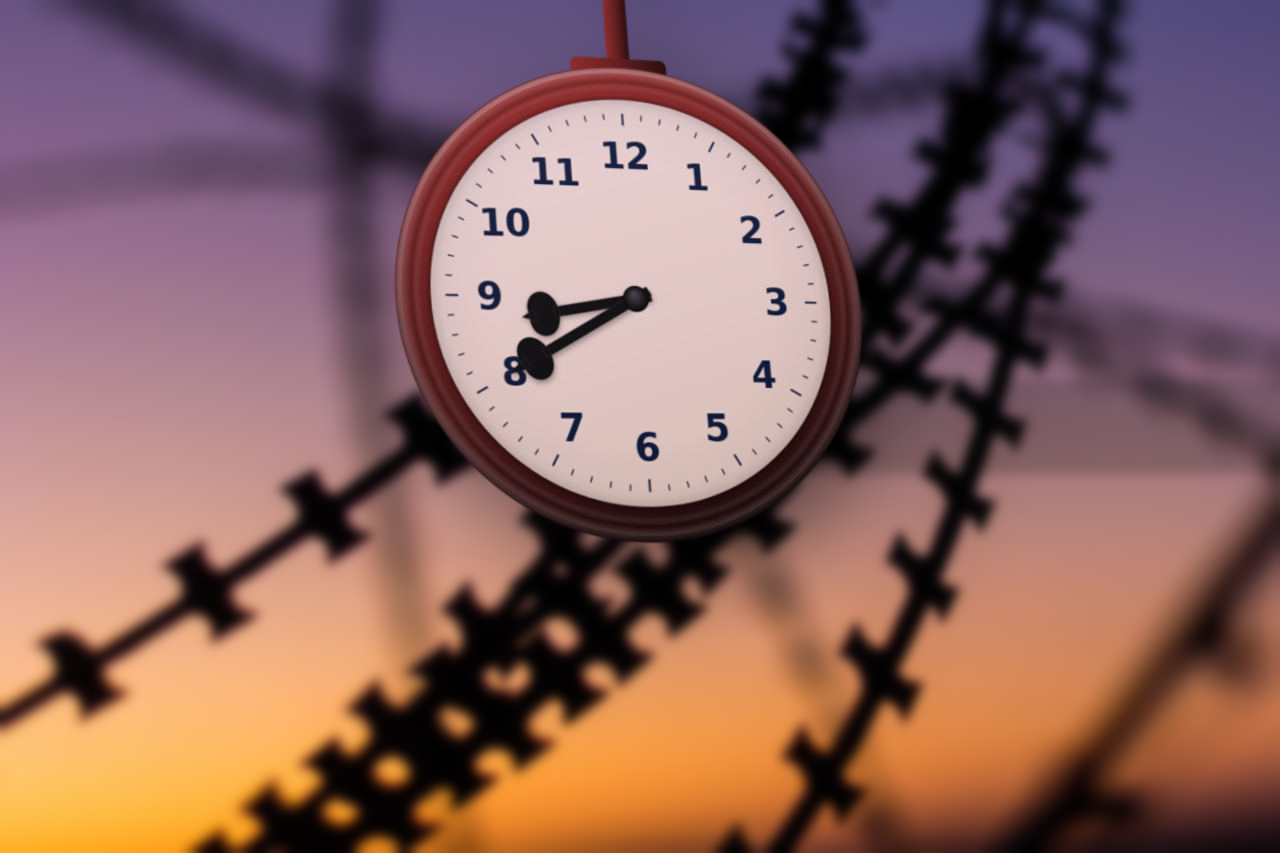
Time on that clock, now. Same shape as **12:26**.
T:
**8:40**
